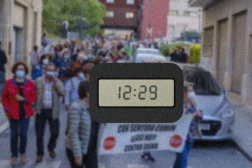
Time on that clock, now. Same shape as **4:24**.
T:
**12:29**
